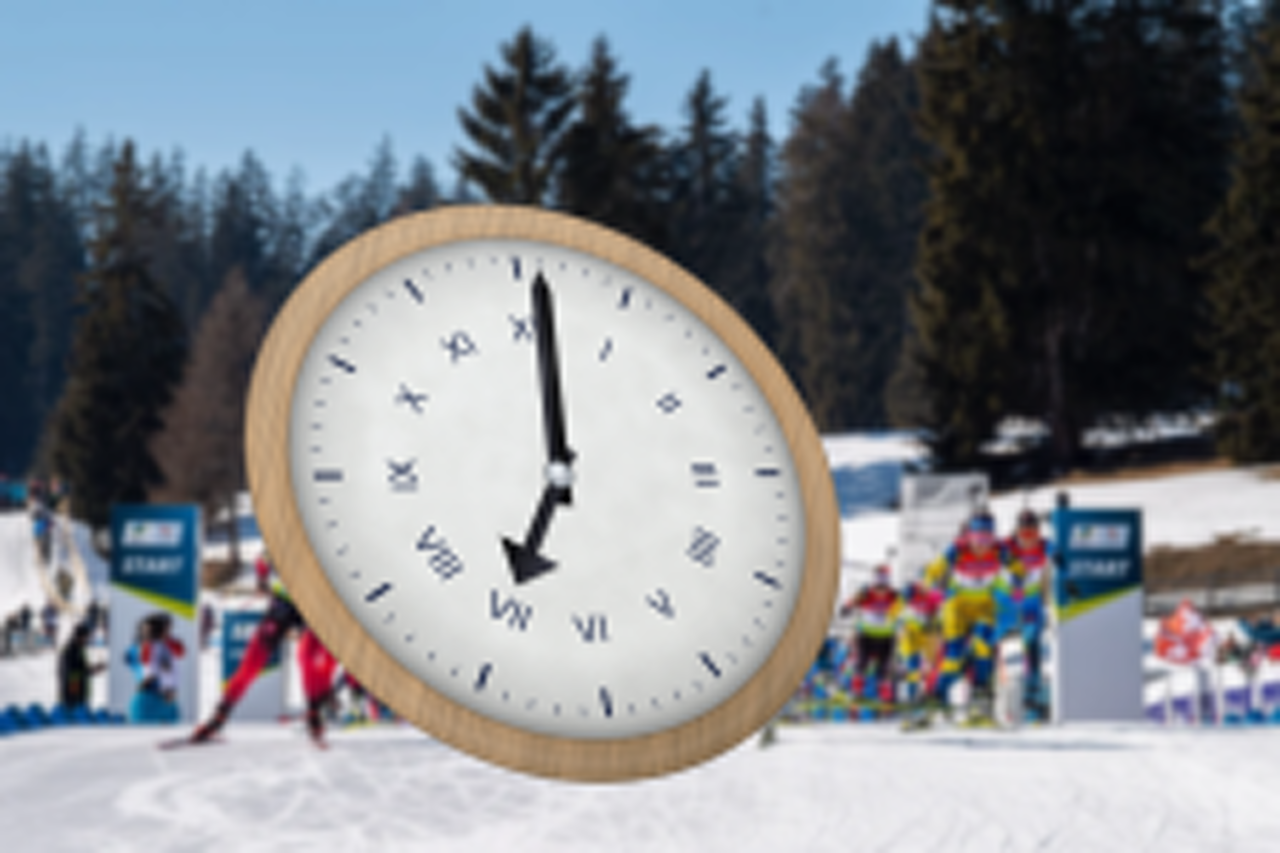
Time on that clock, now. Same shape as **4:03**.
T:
**7:01**
